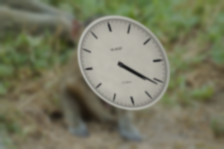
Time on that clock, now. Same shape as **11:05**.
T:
**4:21**
